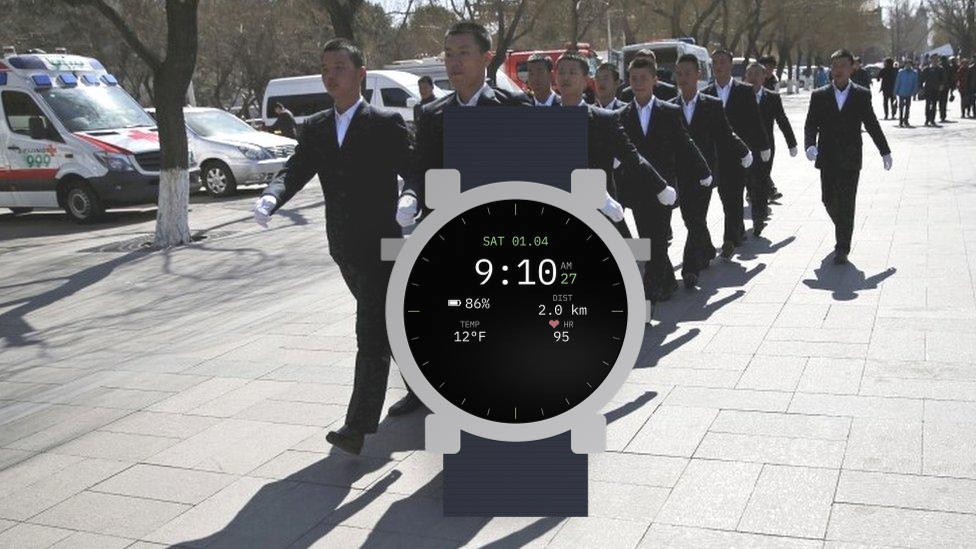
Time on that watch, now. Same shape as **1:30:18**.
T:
**9:10:27**
